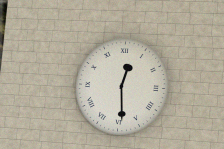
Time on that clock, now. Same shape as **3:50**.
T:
**12:29**
